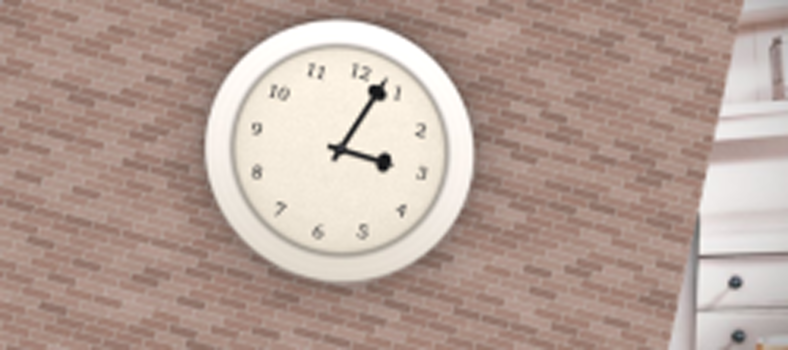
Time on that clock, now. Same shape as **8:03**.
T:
**3:03**
